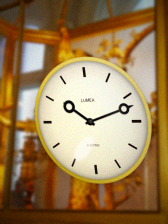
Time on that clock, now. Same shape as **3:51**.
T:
**10:12**
